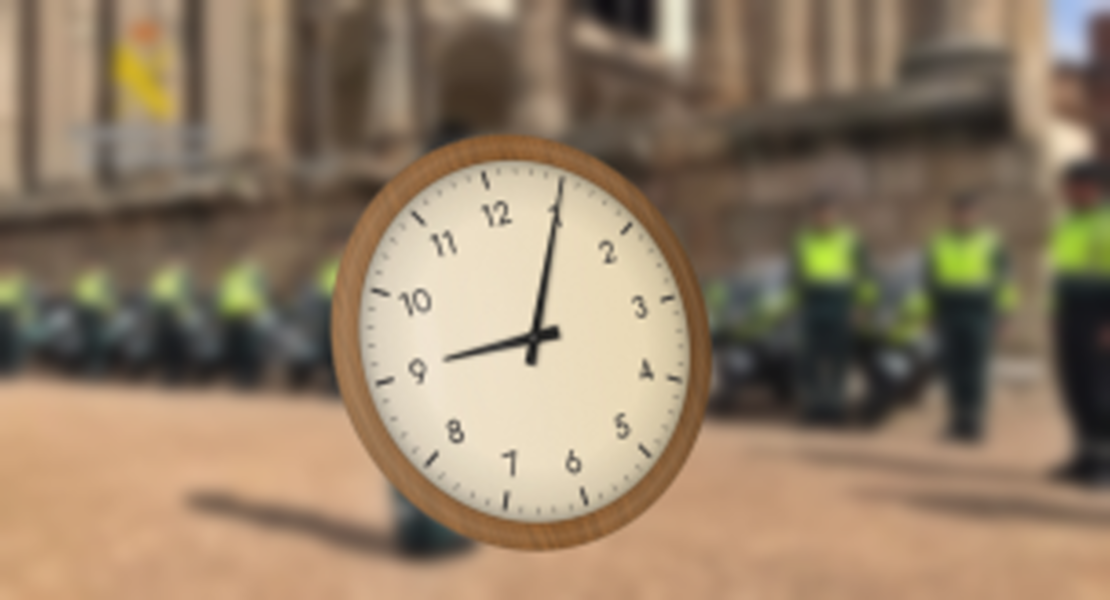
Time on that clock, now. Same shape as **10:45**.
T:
**9:05**
